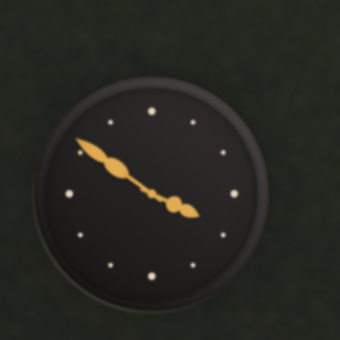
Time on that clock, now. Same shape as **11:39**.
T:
**3:51**
